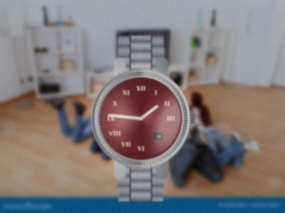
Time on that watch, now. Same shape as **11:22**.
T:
**1:46**
